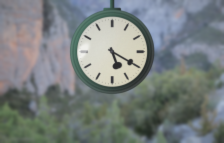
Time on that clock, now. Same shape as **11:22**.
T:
**5:20**
